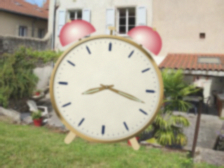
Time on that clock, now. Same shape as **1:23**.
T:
**8:18**
